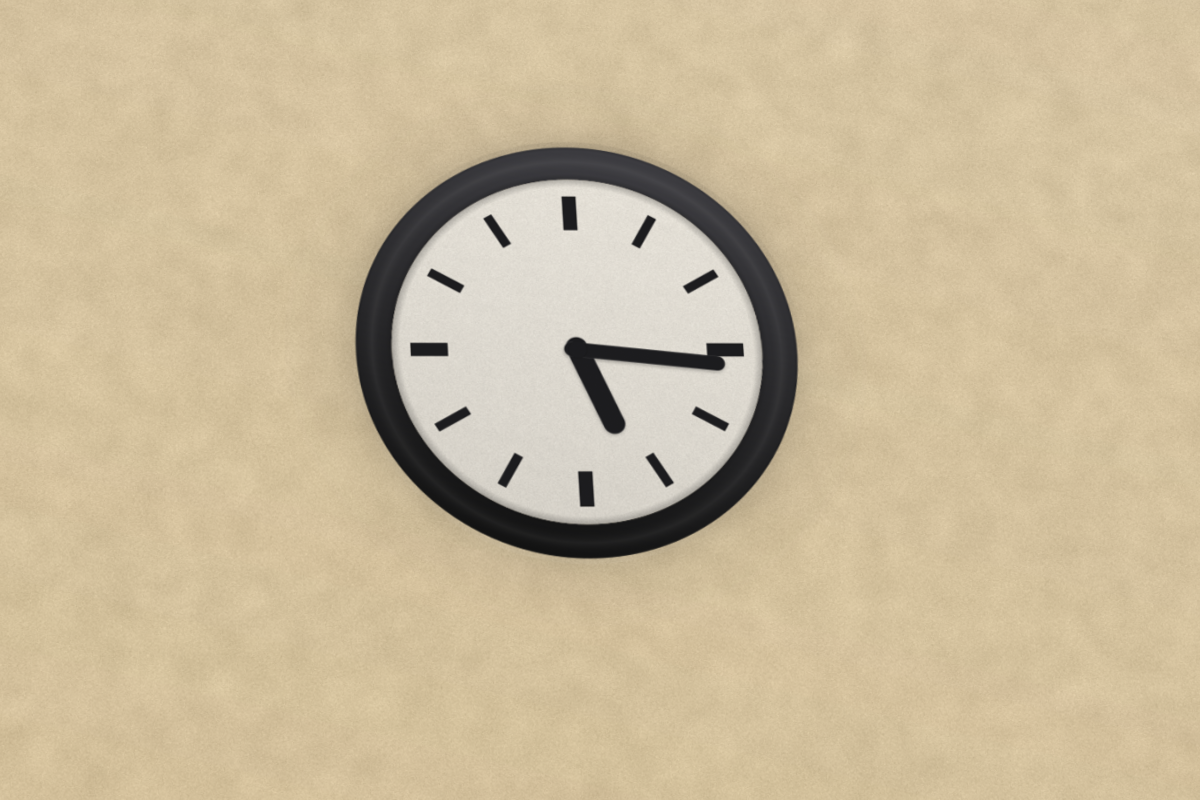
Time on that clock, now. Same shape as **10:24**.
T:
**5:16**
